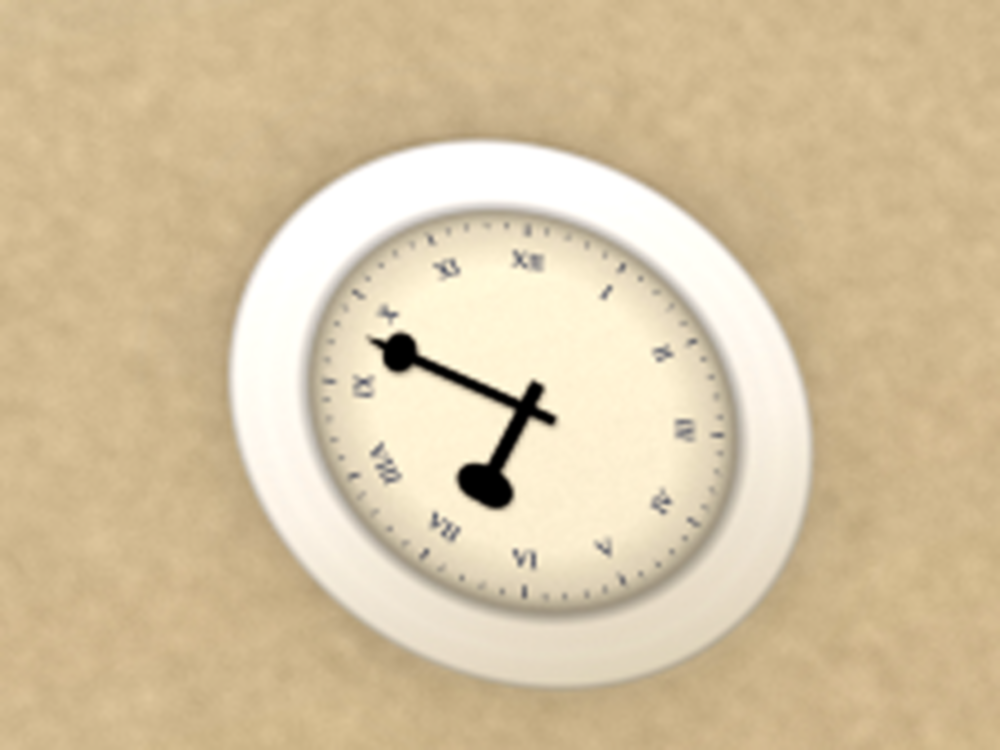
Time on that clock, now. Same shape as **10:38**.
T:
**6:48**
